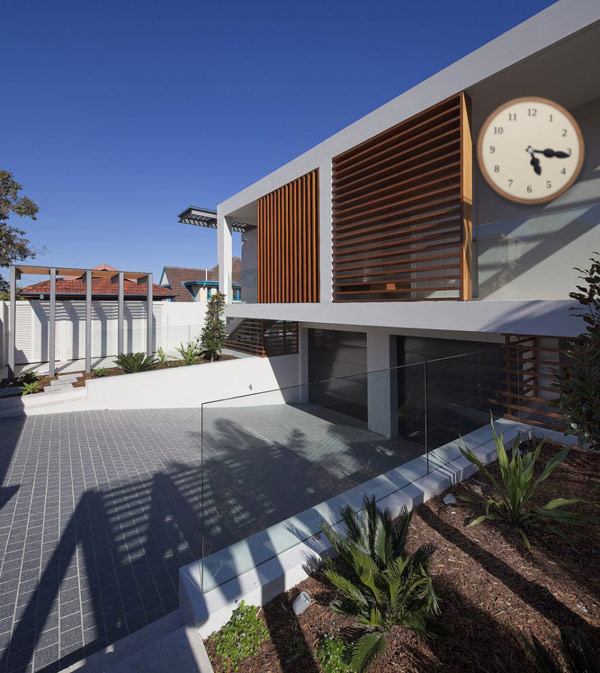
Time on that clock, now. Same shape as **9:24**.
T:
**5:16**
